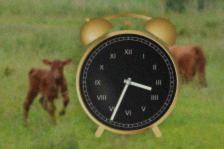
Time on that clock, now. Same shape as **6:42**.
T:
**3:34**
